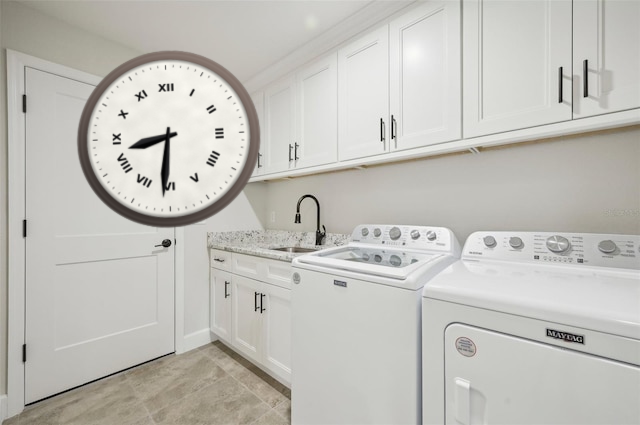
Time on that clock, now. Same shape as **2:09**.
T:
**8:31**
